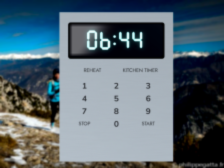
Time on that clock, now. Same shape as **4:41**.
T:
**6:44**
